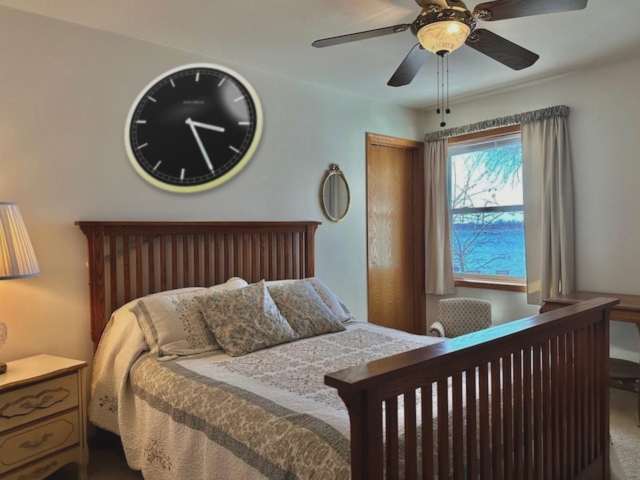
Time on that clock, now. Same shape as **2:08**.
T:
**3:25**
